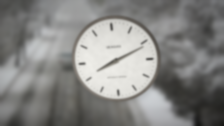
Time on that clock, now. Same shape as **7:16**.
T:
**8:11**
